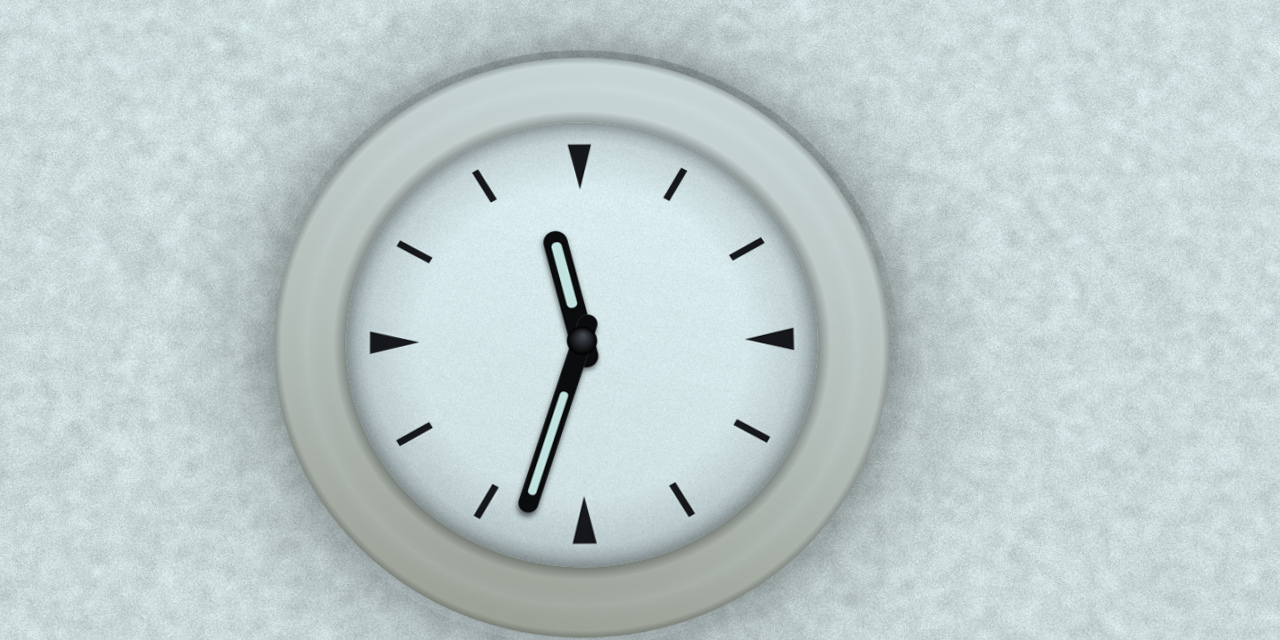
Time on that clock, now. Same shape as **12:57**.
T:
**11:33**
